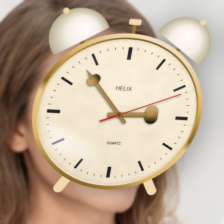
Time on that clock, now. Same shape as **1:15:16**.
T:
**2:53:11**
